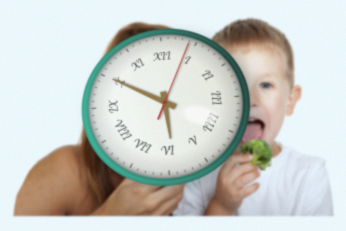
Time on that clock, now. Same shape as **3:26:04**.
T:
**5:50:04**
